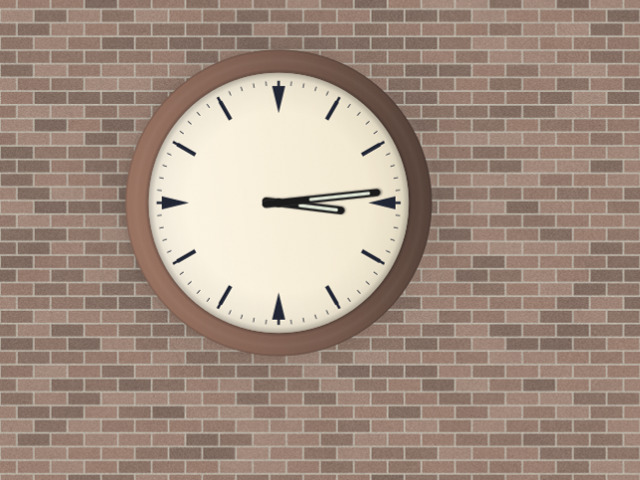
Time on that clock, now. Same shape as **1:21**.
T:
**3:14**
